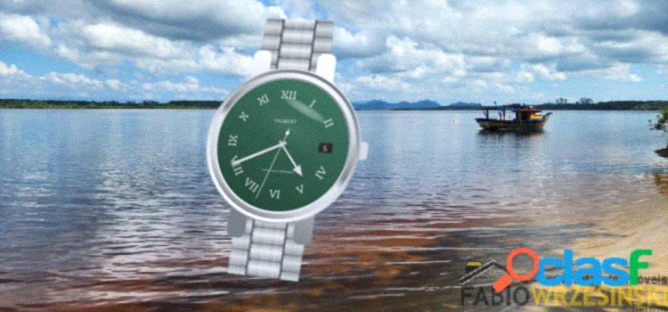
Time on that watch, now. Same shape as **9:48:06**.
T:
**4:40:33**
